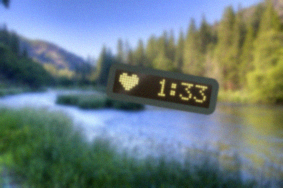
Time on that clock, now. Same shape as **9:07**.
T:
**1:33**
